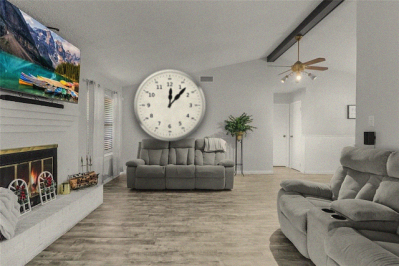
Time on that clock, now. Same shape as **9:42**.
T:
**12:07**
